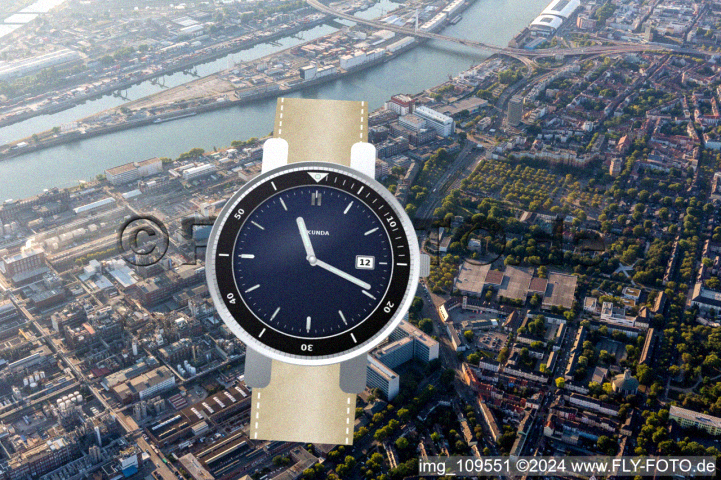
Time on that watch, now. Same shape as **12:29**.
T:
**11:19**
